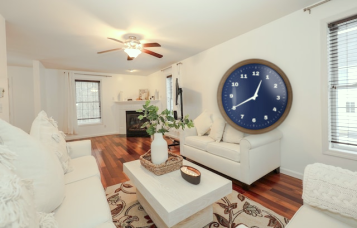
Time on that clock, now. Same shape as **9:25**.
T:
**12:40**
